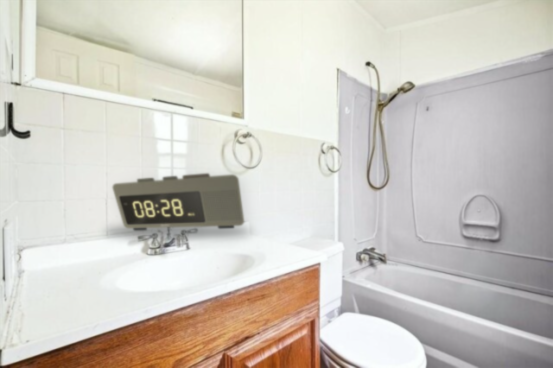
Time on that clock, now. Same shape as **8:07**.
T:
**8:28**
